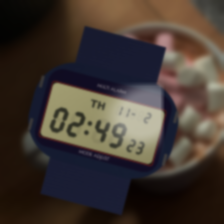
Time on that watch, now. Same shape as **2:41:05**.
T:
**2:49:23**
